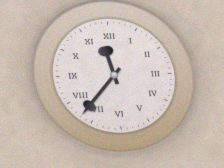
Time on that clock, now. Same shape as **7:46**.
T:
**11:37**
